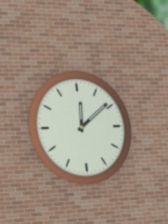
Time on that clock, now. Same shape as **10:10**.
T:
**12:09**
